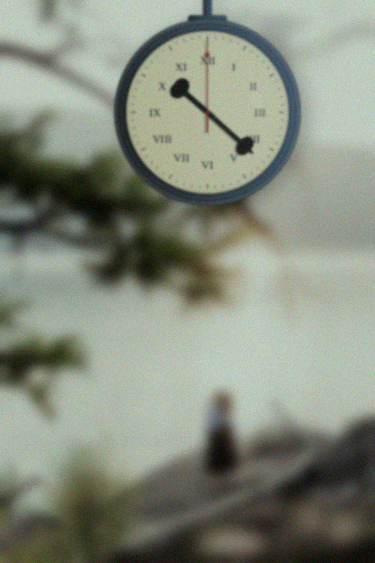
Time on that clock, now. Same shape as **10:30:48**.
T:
**10:22:00**
